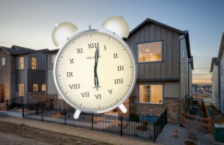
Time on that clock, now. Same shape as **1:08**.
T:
**6:02**
